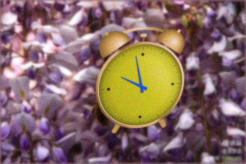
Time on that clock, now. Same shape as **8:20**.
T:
**9:58**
